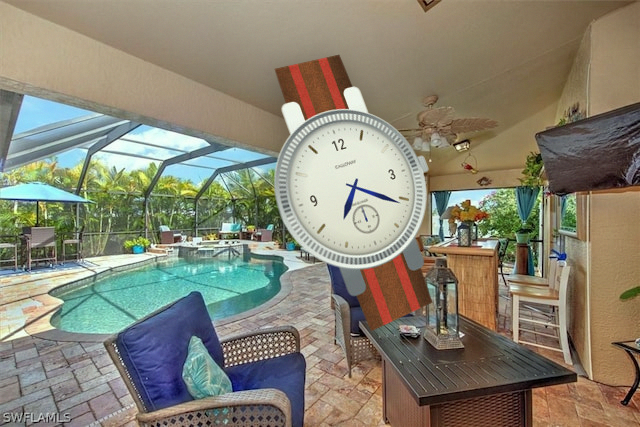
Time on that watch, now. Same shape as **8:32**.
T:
**7:21**
